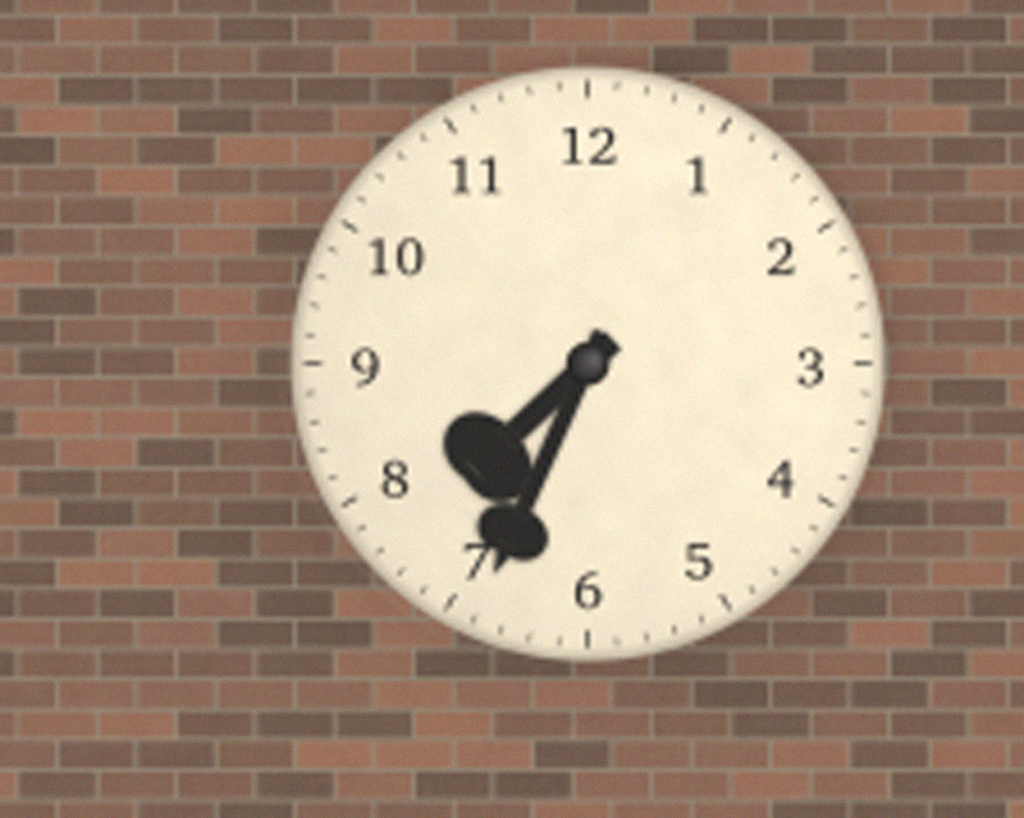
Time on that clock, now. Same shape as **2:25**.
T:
**7:34**
